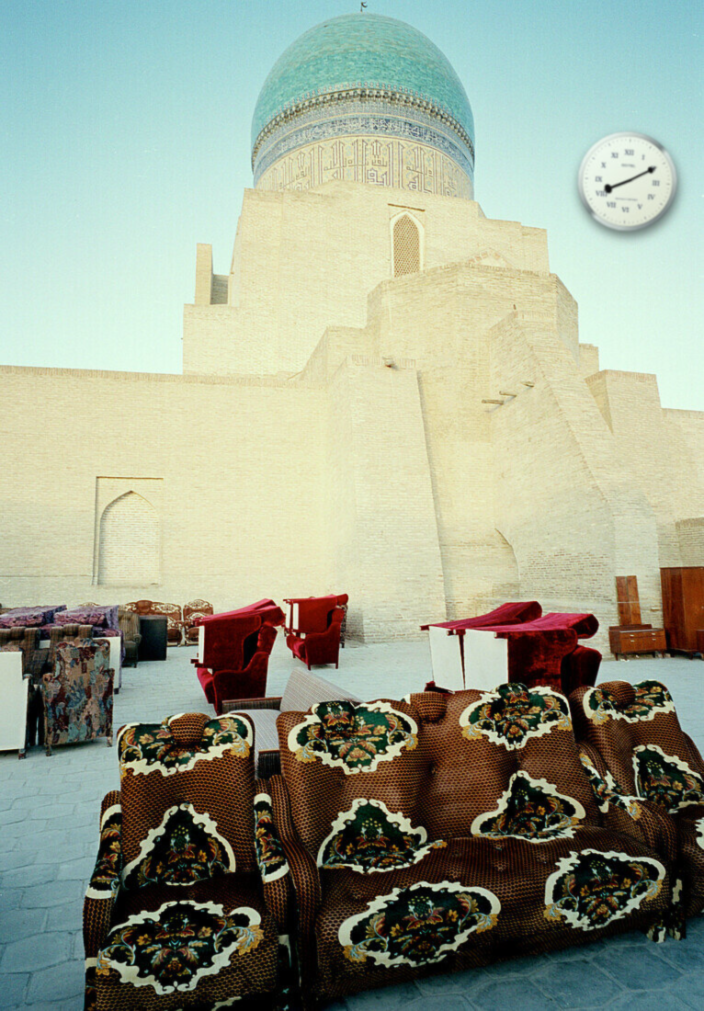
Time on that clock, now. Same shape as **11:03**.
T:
**8:10**
